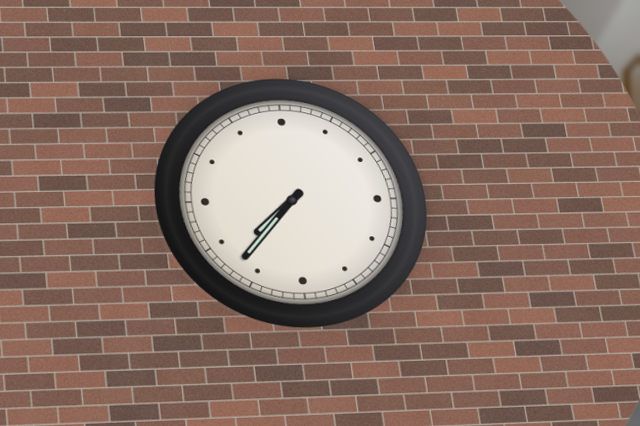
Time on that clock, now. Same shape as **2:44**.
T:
**7:37**
